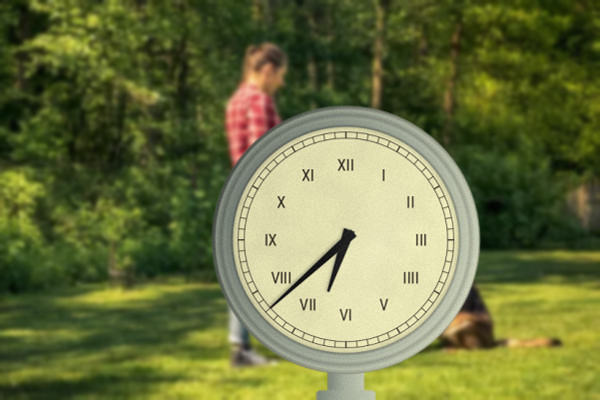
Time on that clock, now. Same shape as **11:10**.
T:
**6:38**
